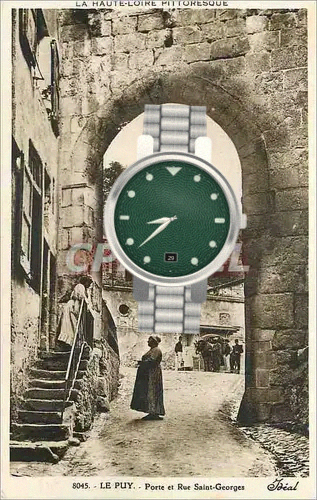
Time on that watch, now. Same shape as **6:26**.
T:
**8:38**
